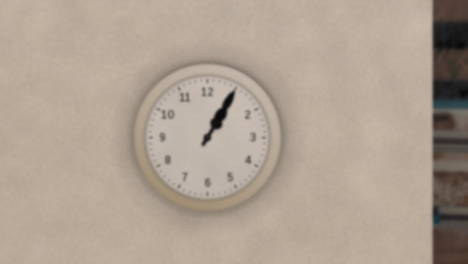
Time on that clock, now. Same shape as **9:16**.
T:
**1:05**
